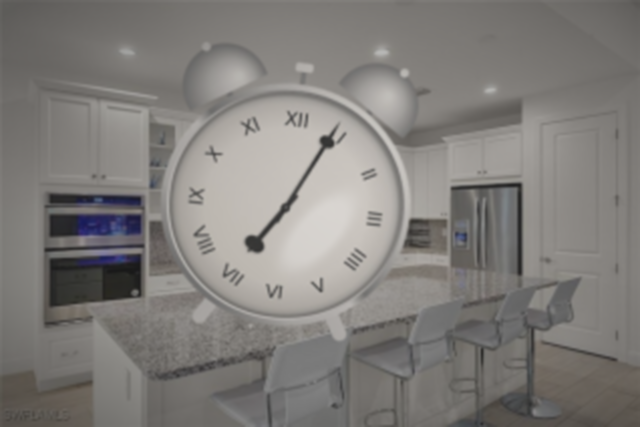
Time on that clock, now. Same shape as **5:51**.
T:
**7:04**
